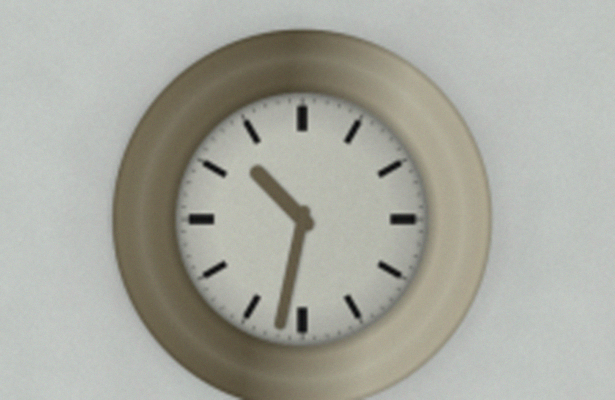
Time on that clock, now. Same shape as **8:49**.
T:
**10:32**
